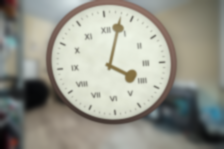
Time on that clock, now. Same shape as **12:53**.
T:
**4:03**
